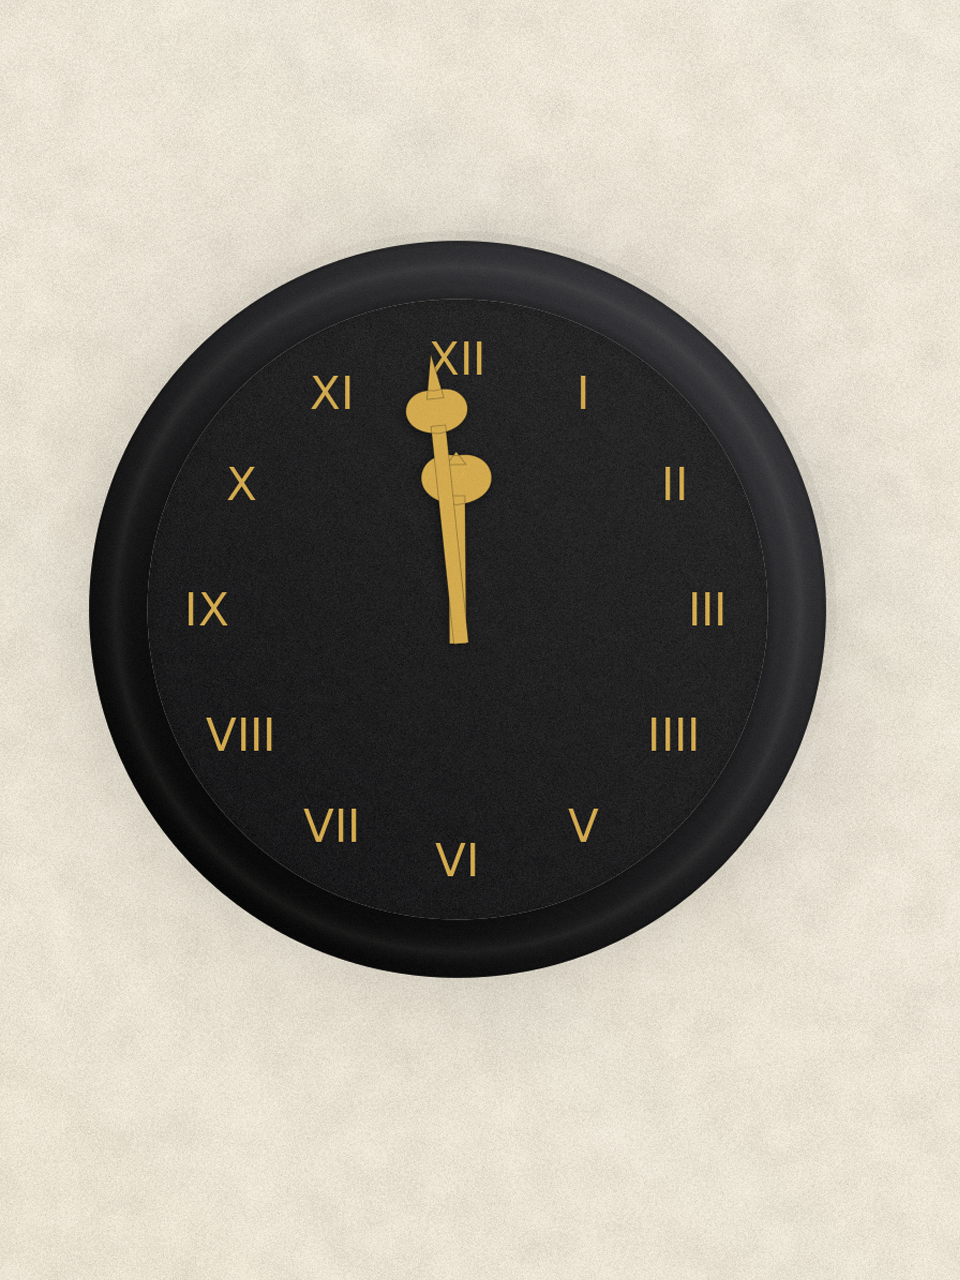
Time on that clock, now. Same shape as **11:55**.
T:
**11:59**
